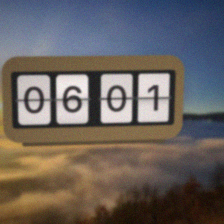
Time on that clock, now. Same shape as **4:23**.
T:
**6:01**
